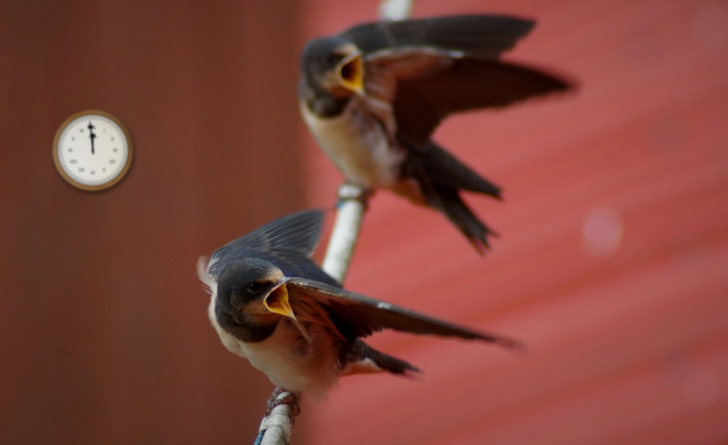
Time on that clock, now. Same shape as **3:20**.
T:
**11:59**
